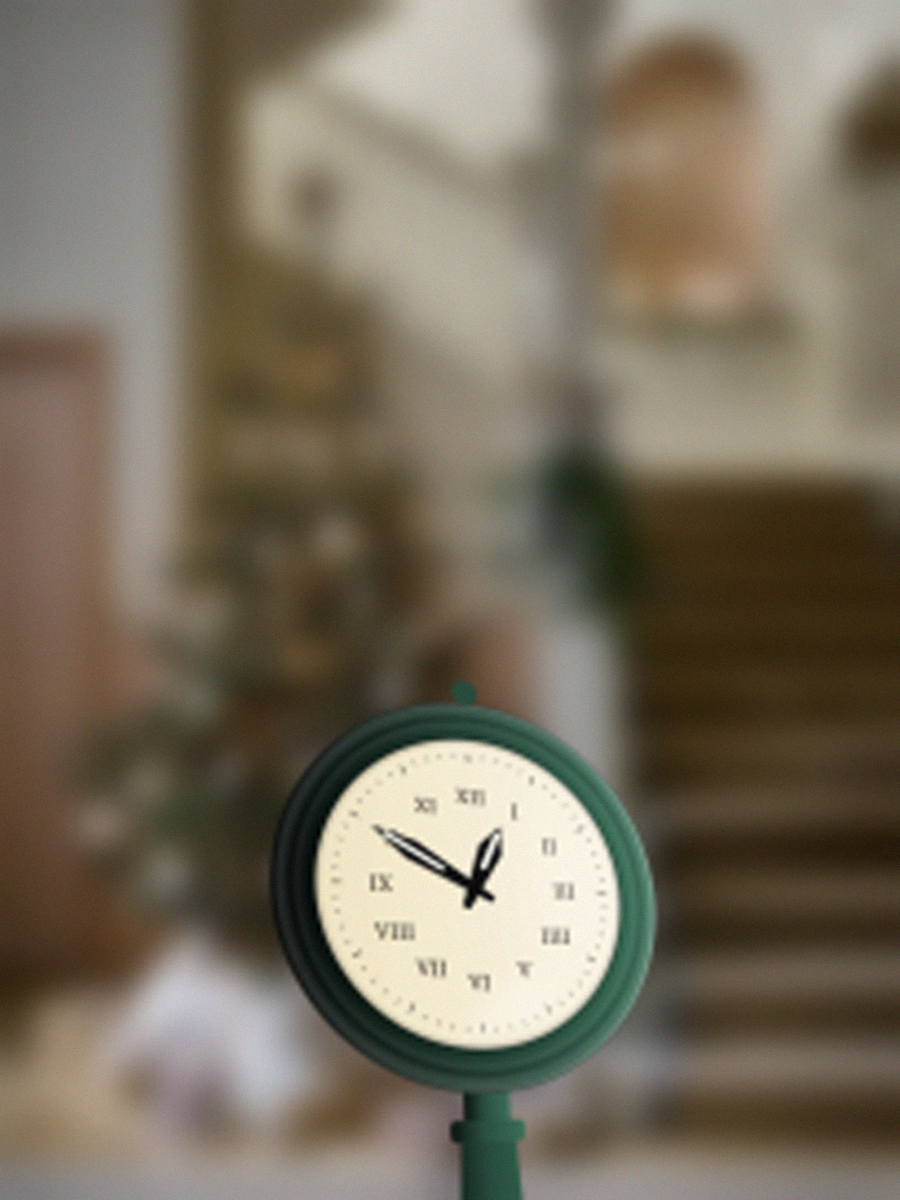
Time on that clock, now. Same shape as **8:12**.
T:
**12:50**
